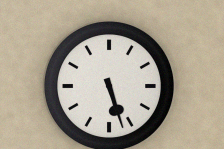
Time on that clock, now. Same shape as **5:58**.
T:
**5:27**
